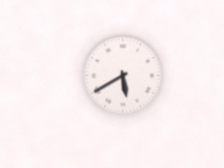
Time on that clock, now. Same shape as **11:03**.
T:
**5:40**
